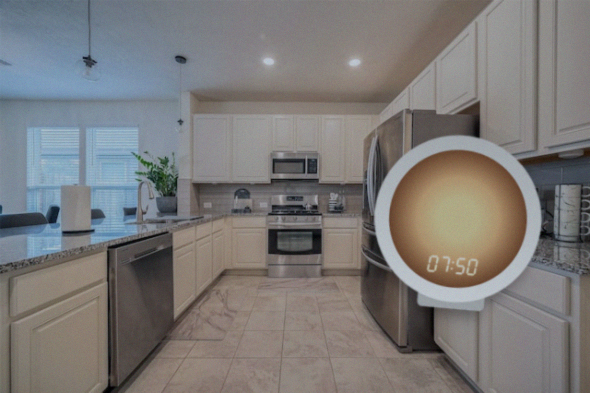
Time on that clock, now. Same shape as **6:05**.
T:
**7:50**
